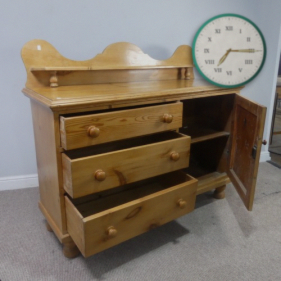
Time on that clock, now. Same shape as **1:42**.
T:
**7:15**
